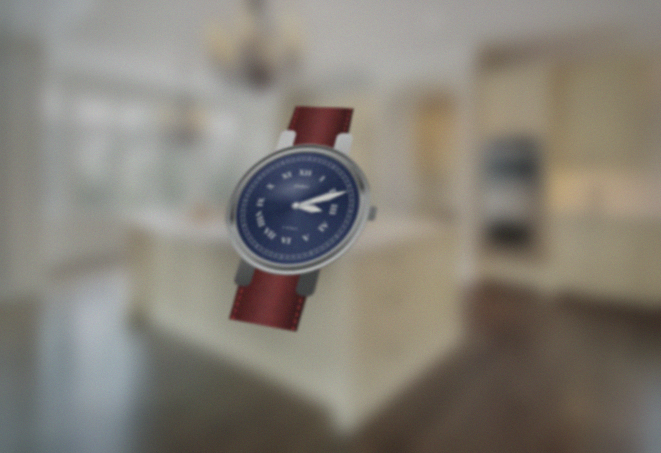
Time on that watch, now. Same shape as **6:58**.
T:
**3:11**
